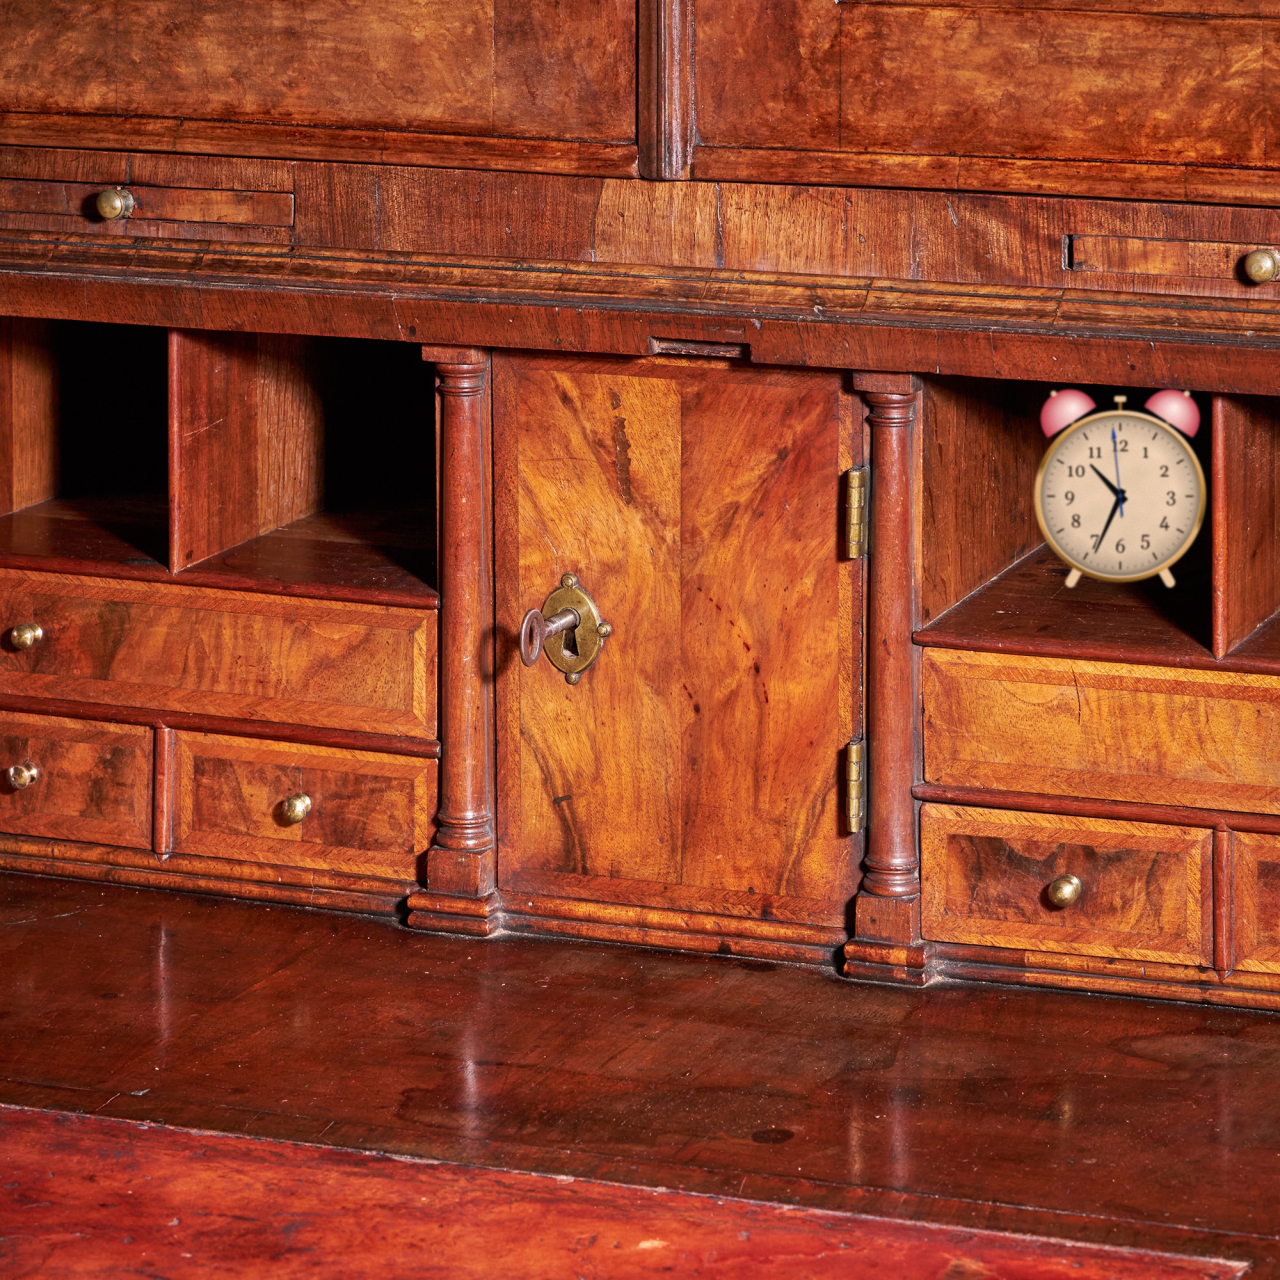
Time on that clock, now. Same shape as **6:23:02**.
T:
**10:33:59**
